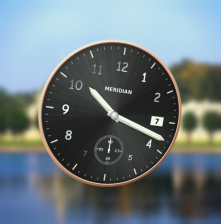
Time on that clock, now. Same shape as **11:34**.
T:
**10:18**
